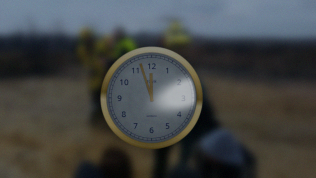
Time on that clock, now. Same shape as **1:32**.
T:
**11:57**
